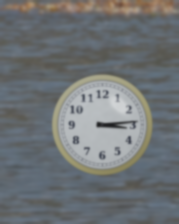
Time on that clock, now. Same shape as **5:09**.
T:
**3:14**
